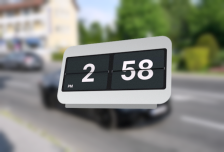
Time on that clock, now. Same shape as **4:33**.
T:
**2:58**
